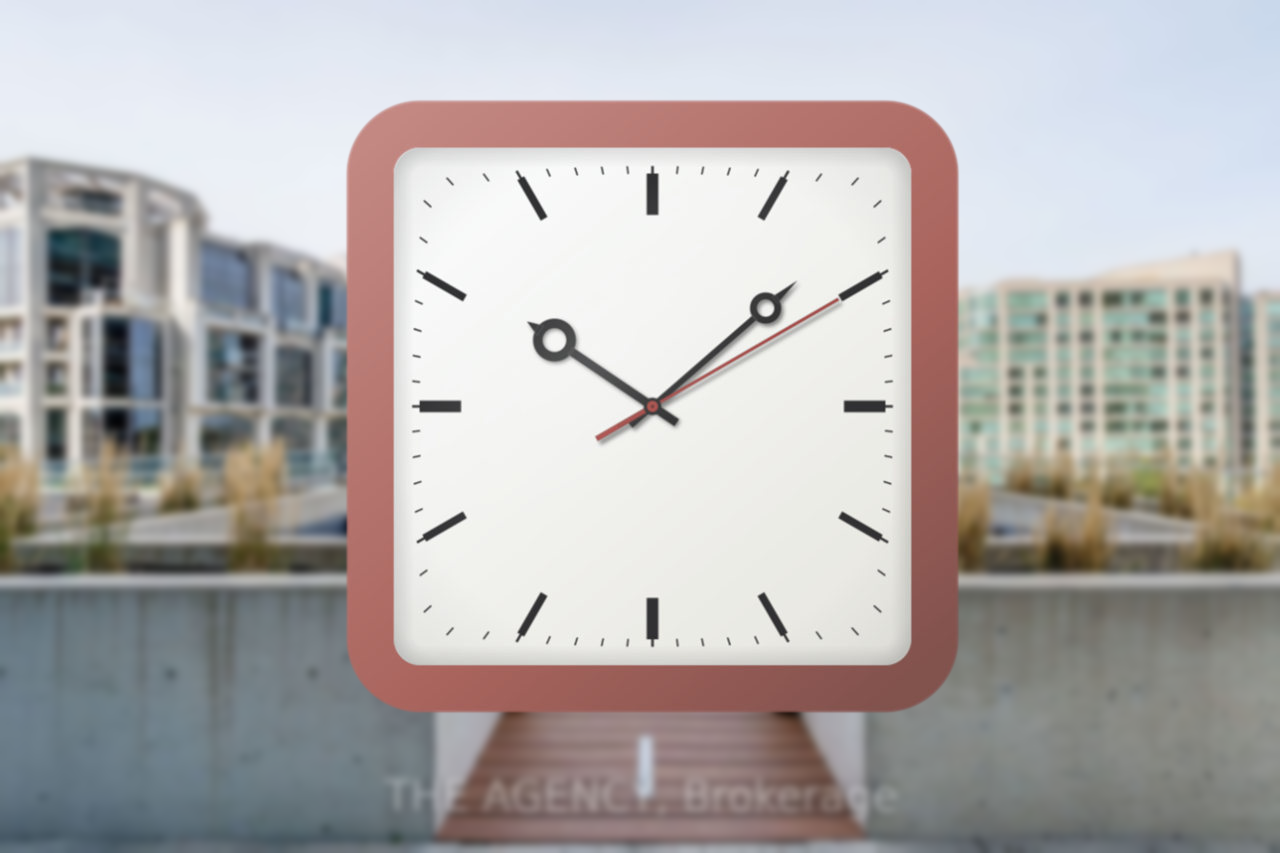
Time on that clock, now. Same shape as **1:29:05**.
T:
**10:08:10**
